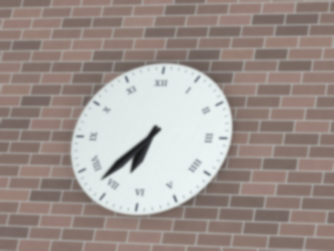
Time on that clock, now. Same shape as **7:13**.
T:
**6:37**
